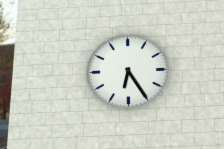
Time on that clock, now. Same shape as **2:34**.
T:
**6:25**
